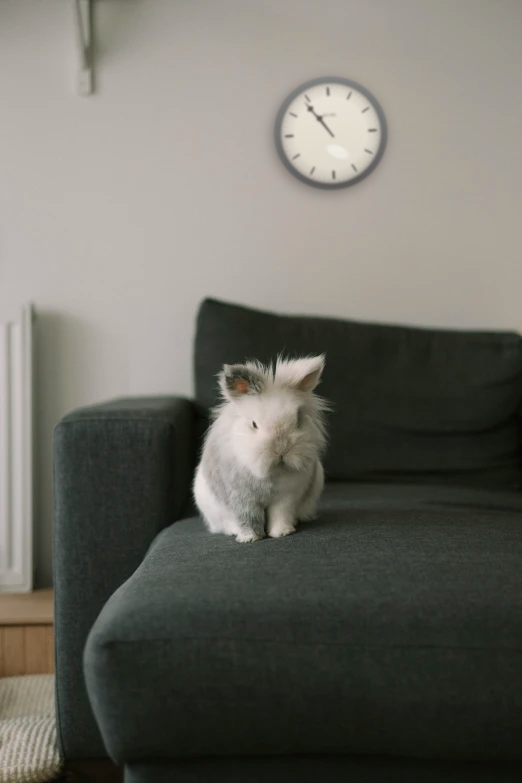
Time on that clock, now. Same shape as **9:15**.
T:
**10:54**
